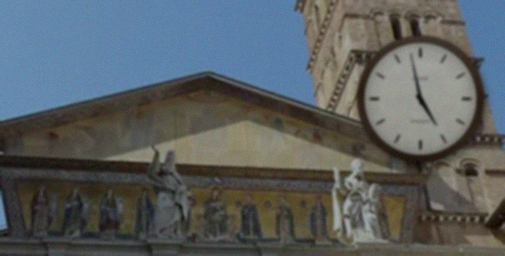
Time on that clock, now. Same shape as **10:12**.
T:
**4:58**
